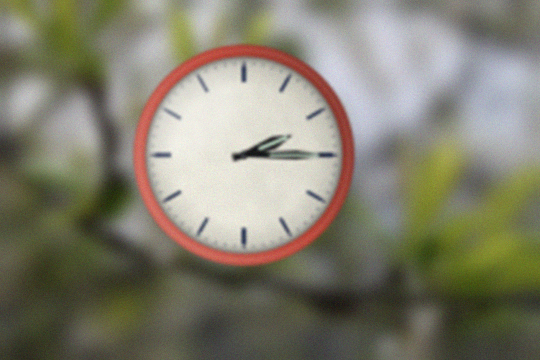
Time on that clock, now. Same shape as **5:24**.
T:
**2:15**
